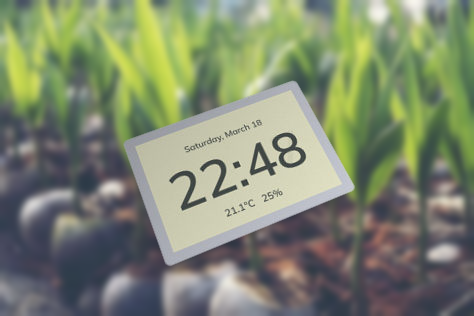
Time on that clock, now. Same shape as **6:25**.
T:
**22:48**
